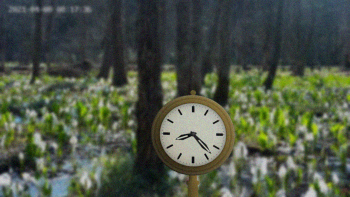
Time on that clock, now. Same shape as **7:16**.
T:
**8:23**
